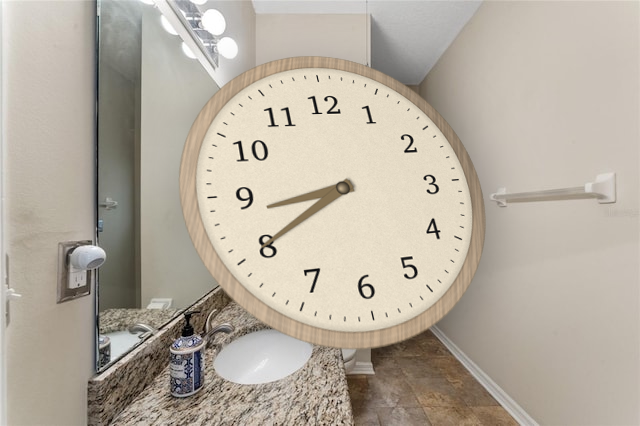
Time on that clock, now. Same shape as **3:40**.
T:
**8:40**
